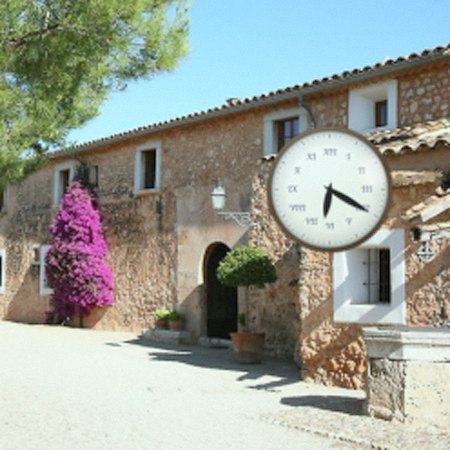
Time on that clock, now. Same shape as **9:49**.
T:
**6:20**
